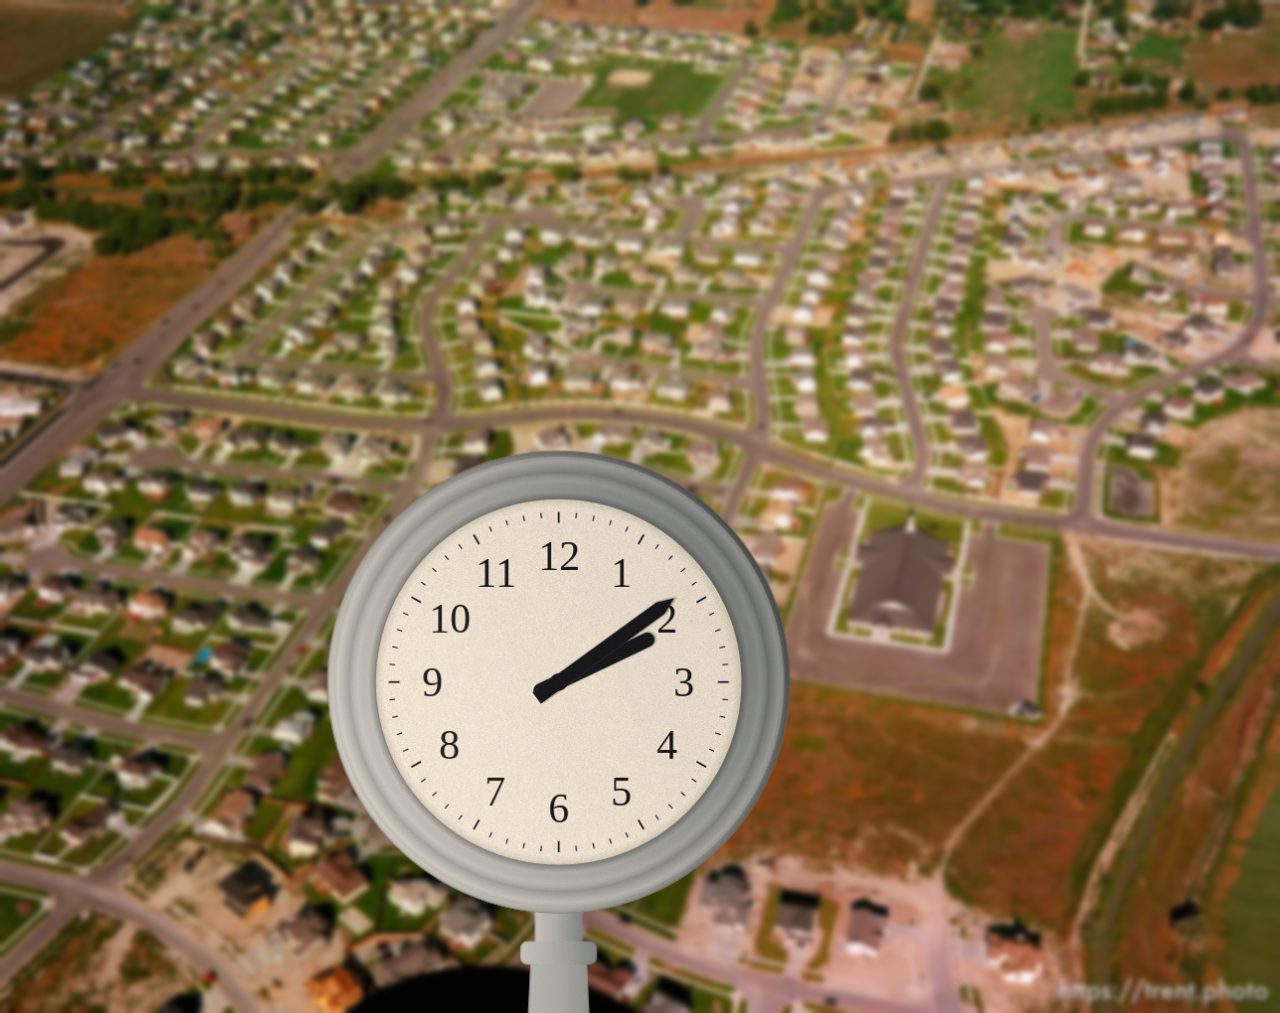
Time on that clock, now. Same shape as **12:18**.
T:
**2:09**
